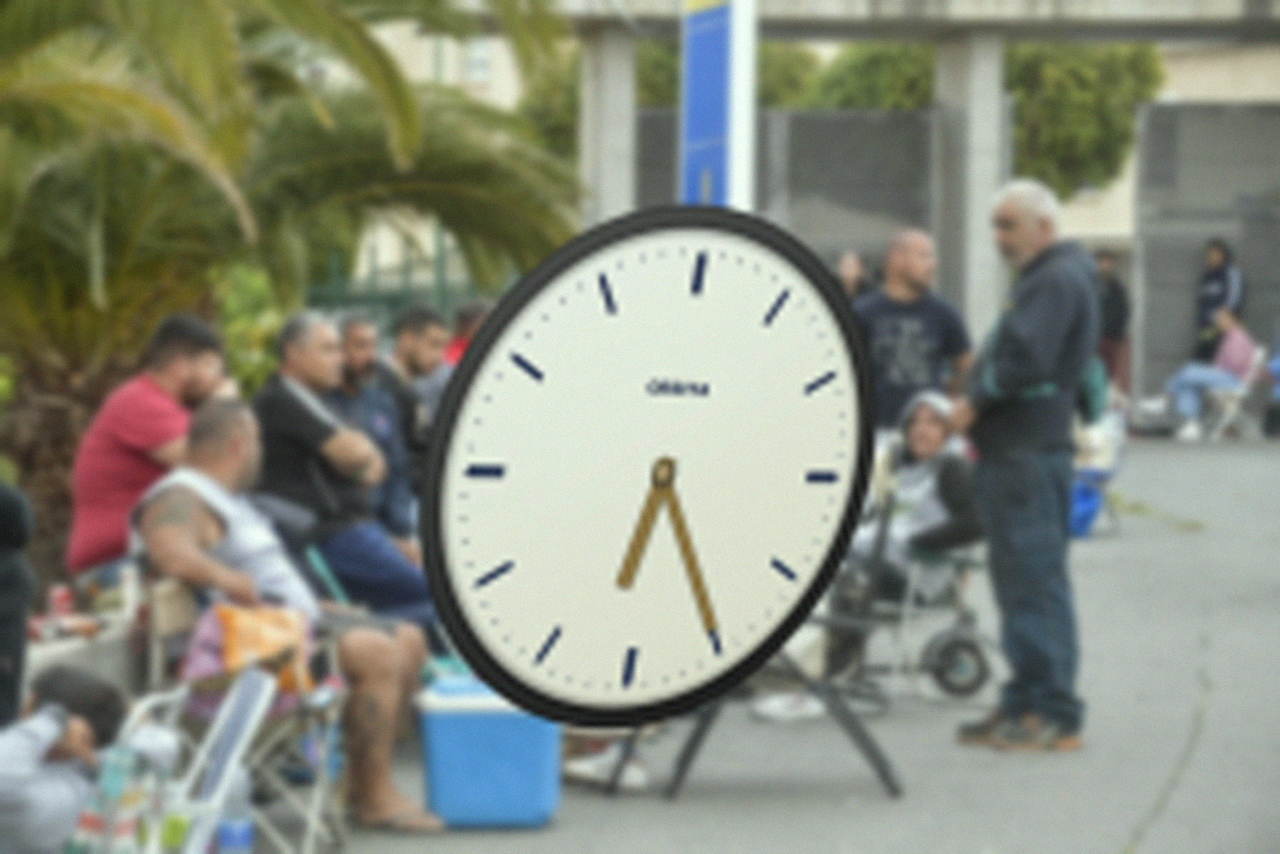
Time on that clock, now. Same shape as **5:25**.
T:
**6:25**
